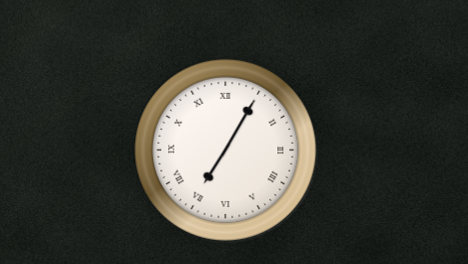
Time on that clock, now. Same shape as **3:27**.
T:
**7:05**
